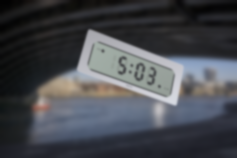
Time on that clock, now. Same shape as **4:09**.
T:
**5:03**
